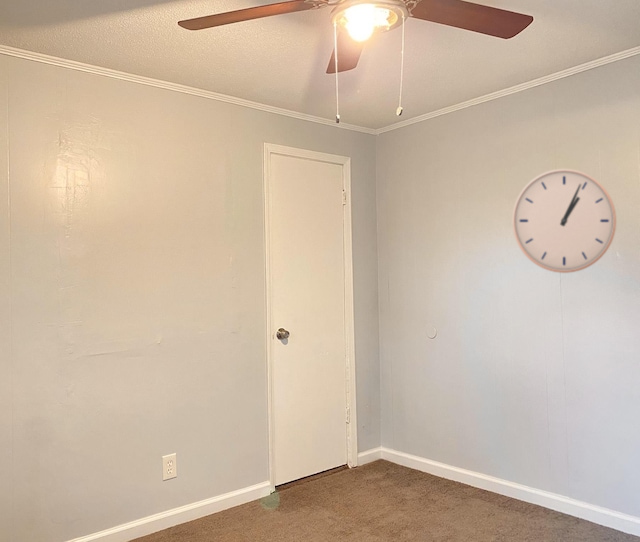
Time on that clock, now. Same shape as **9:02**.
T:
**1:04**
